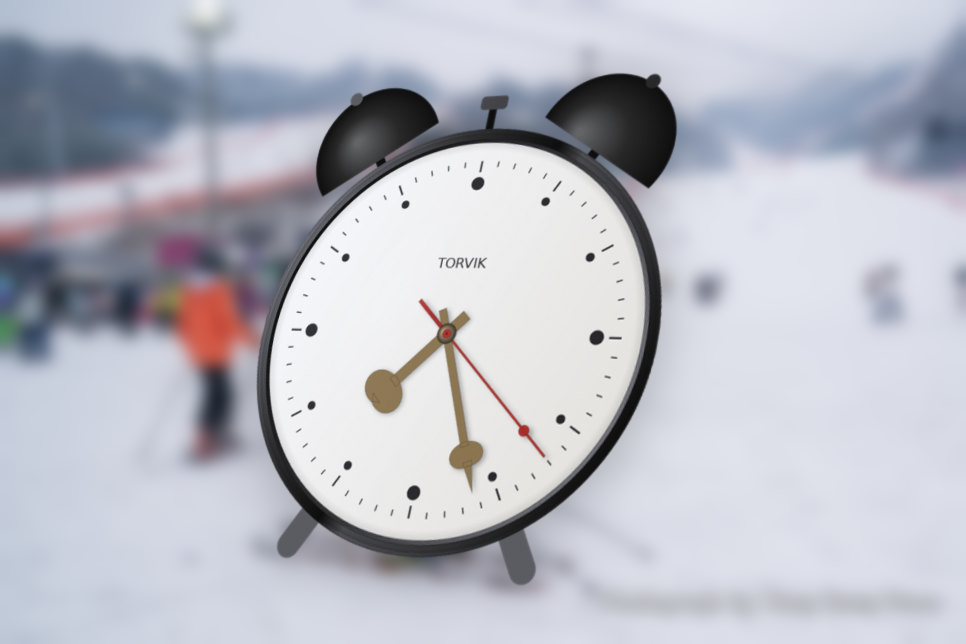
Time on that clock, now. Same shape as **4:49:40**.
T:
**7:26:22**
